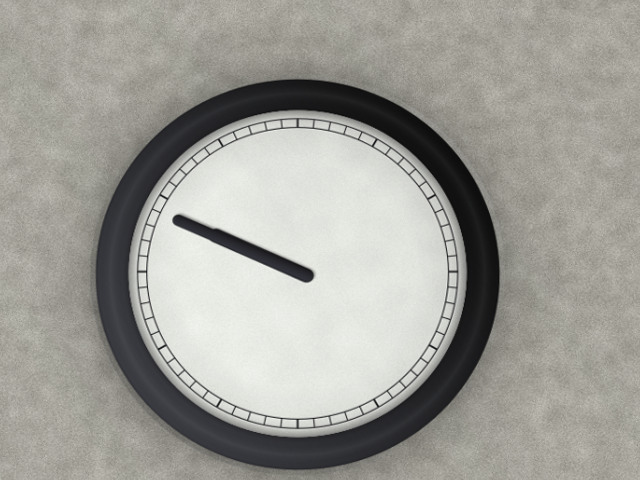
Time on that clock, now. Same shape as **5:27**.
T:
**9:49**
